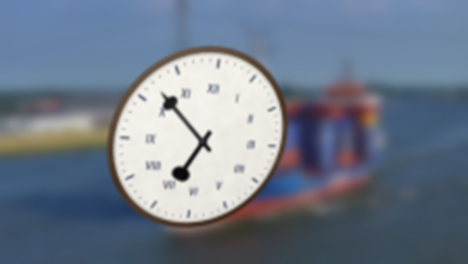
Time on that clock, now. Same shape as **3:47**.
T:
**6:52**
